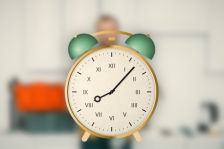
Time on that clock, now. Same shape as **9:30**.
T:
**8:07**
